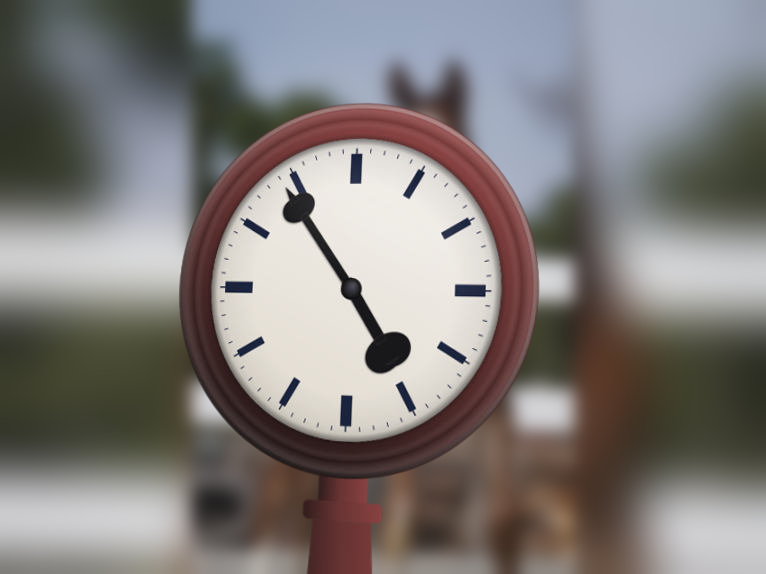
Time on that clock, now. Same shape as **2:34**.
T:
**4:54**
